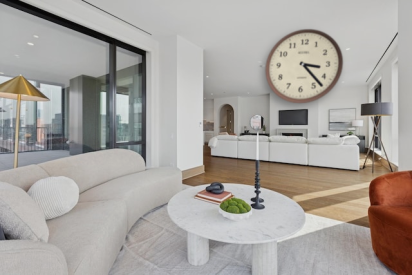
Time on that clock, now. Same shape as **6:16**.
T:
**3:23**
